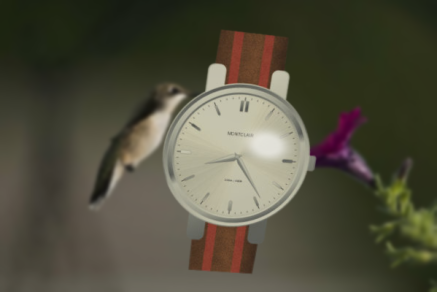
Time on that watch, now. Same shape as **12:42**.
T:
**8:24**
